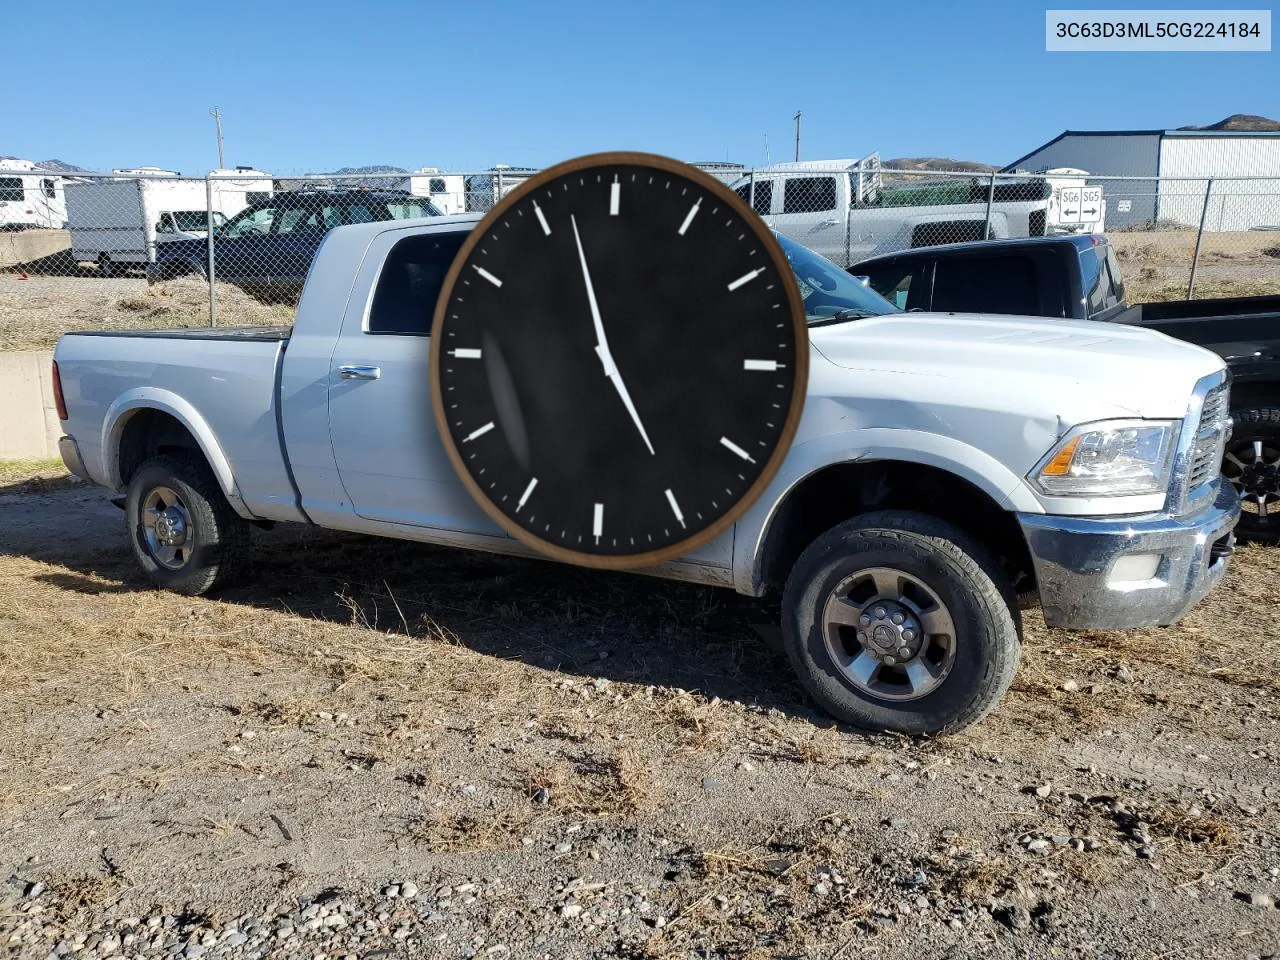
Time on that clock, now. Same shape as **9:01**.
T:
**4:57**
